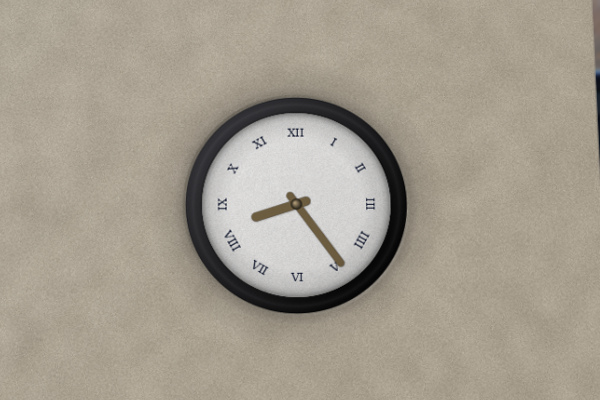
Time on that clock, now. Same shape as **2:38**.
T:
**8:24**
